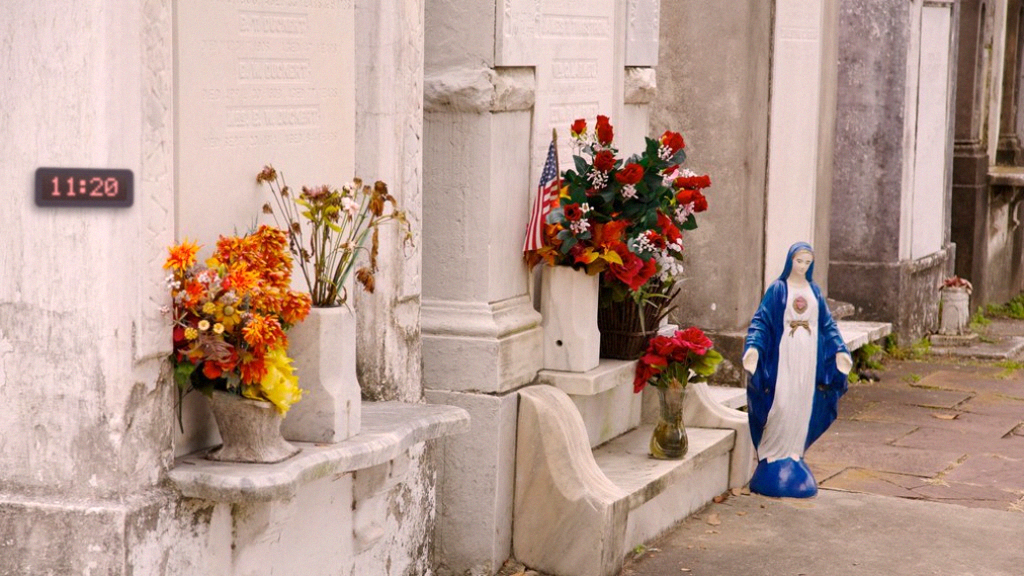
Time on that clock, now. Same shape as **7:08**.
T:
**11:20**
